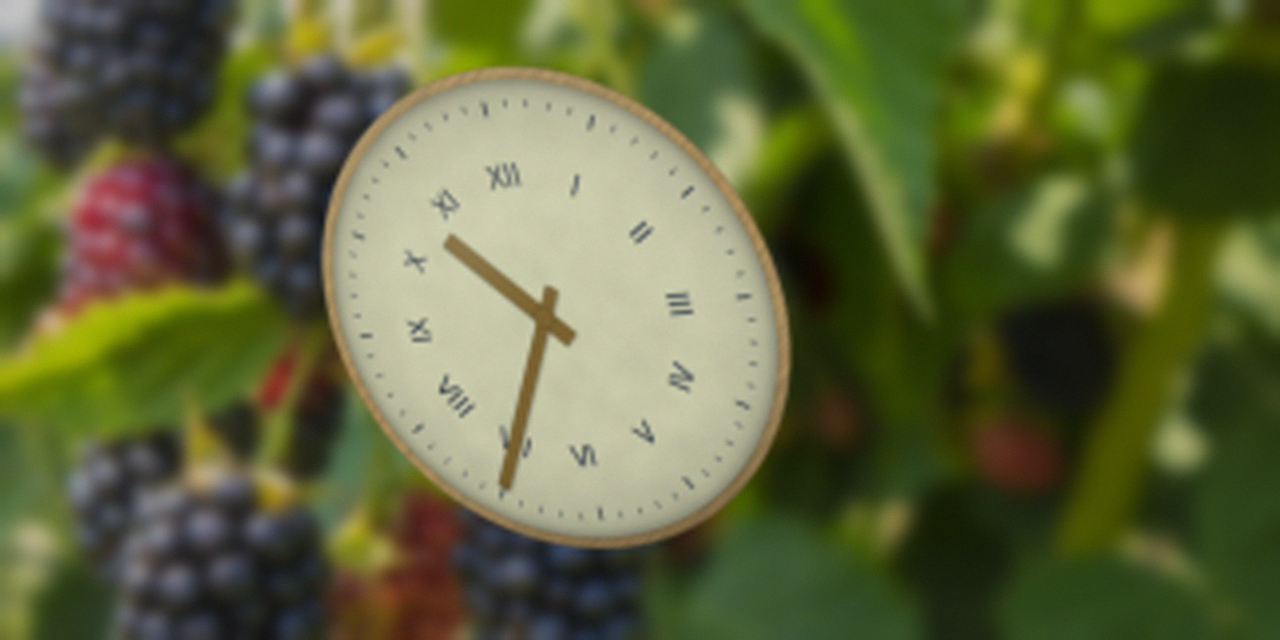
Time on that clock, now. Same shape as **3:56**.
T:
**10:35**
